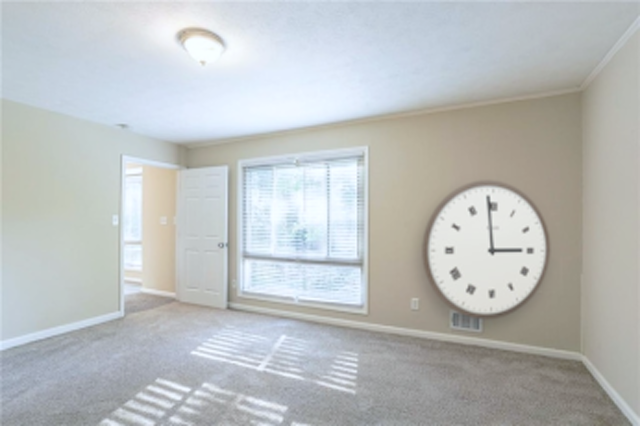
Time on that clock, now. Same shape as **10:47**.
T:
**2:59**
